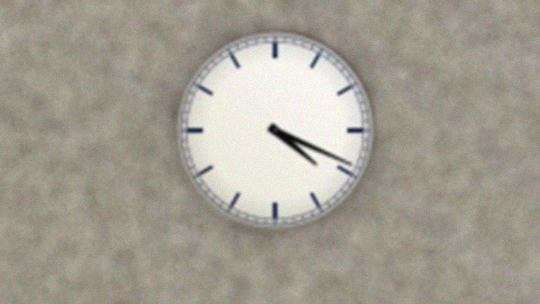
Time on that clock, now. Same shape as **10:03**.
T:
**4:19**
